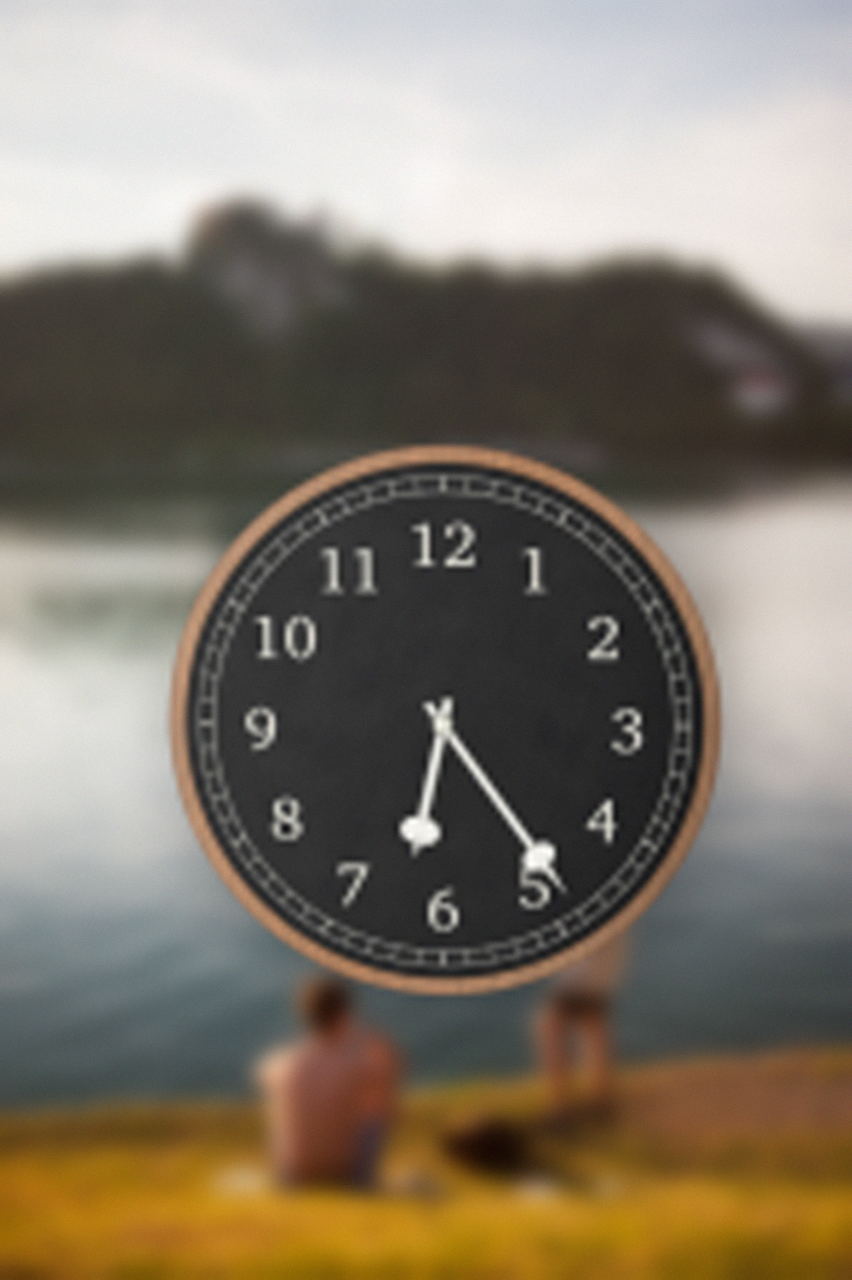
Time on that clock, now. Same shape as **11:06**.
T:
**6:24**
